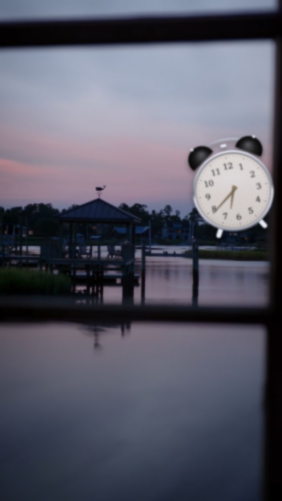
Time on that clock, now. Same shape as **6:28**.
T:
**6:39**
